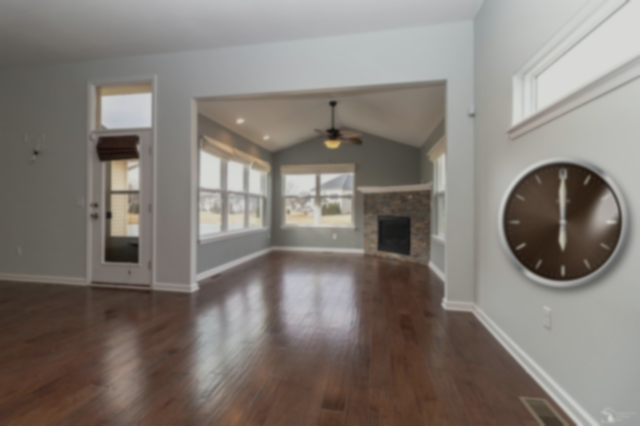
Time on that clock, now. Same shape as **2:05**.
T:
**6:00**
